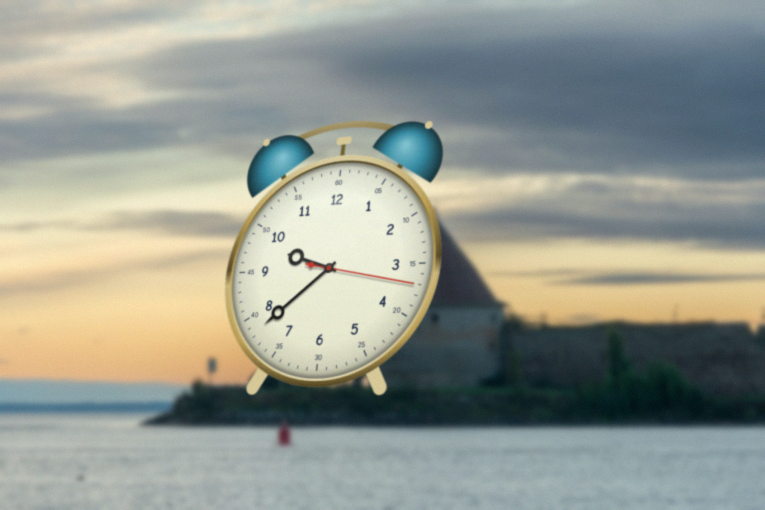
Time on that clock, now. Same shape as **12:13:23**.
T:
**9:38:17**
